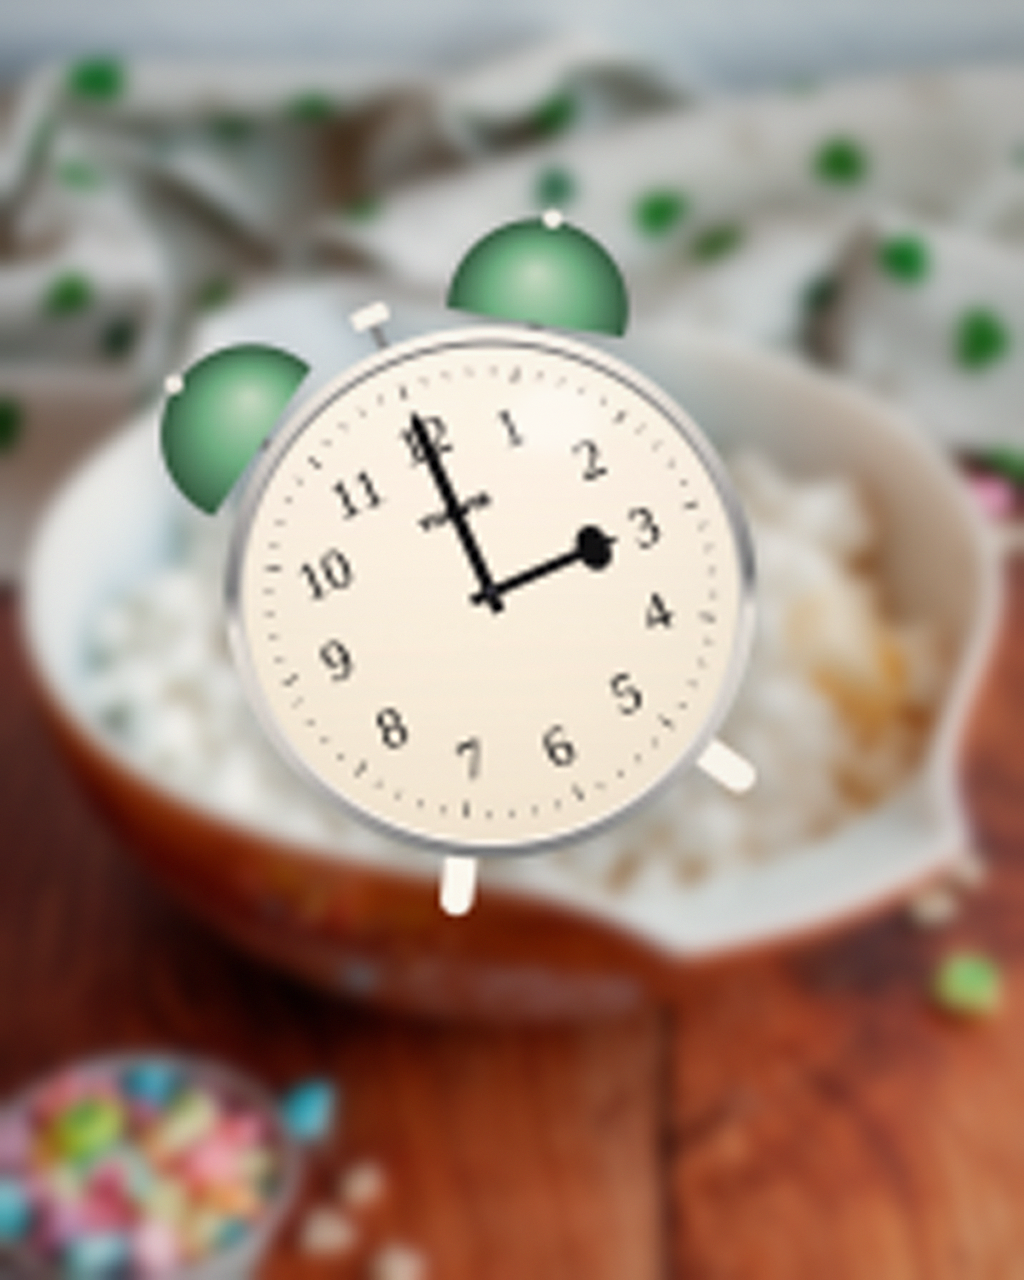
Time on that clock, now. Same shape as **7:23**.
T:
**3:00**
